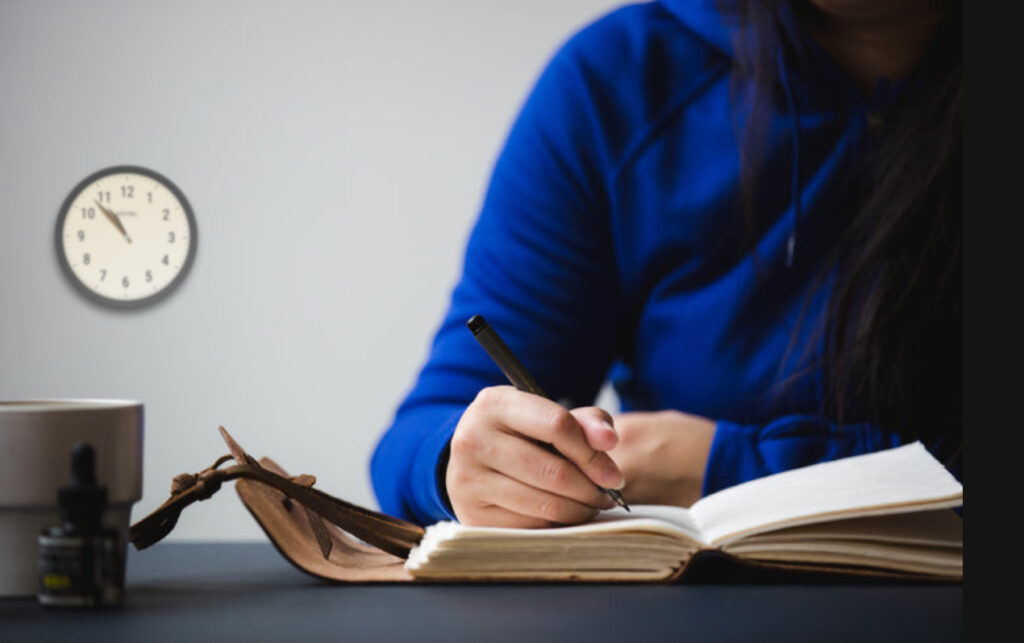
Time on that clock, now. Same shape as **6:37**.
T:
**10:53**
